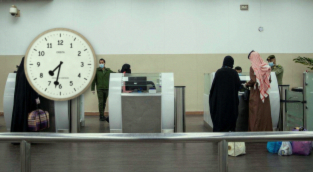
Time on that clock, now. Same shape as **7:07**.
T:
**7:32**
